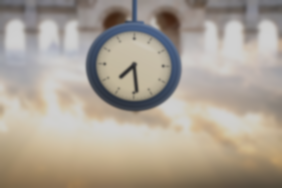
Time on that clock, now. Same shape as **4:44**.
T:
**7:29**
